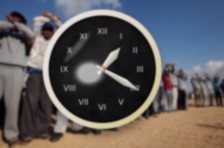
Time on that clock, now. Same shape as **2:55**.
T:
**1:20**
